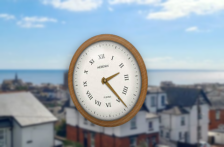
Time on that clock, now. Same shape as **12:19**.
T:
**2:24**
